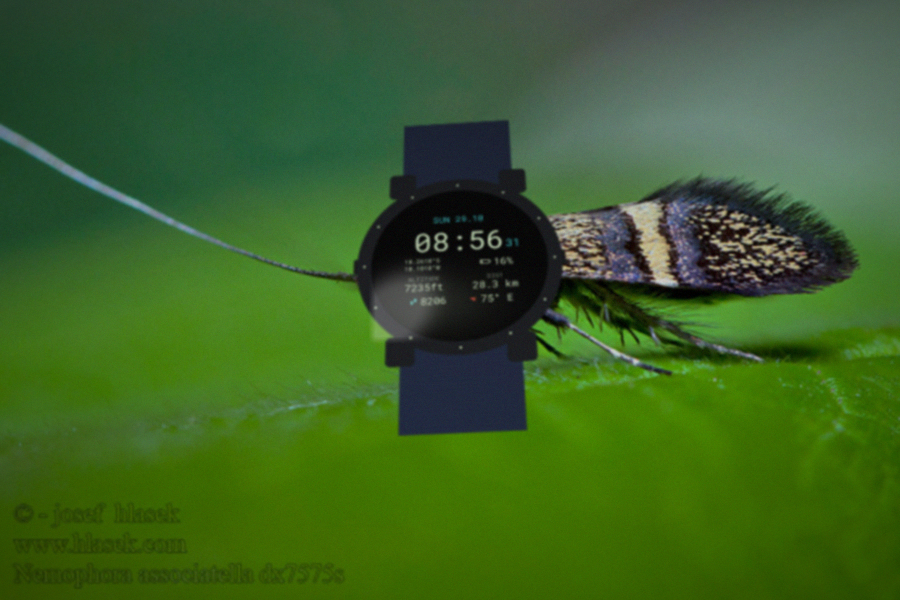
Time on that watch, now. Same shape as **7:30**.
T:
**8:56**
